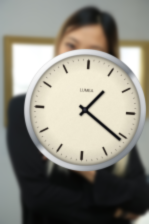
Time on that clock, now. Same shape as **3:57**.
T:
**1:21**
